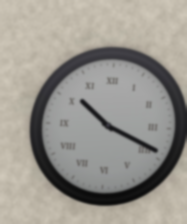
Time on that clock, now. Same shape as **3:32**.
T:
**10:19**
